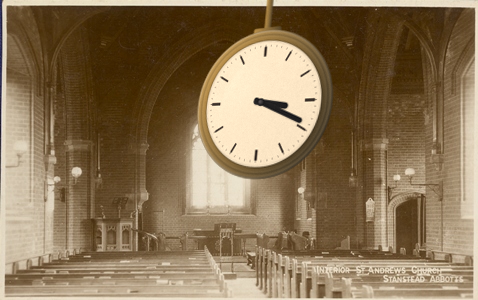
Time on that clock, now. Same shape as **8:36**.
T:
**3:19**
